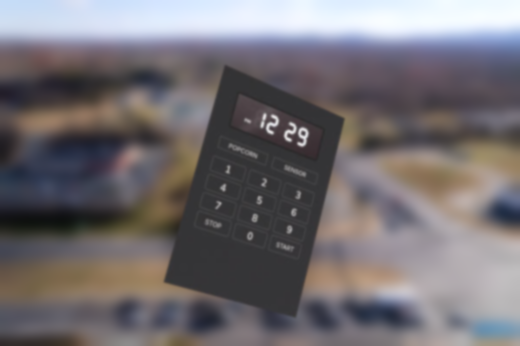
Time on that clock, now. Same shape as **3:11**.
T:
**12:29**
